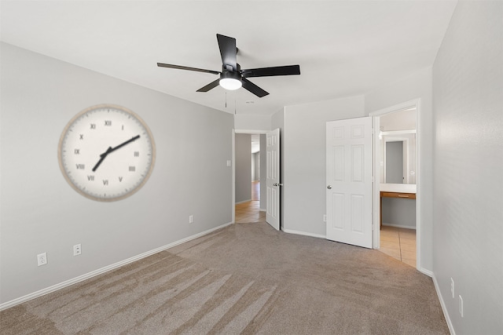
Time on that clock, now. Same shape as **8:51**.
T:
**7:10**
